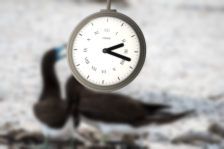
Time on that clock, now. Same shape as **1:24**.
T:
**2:18**
